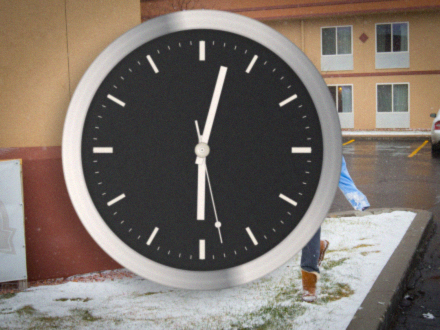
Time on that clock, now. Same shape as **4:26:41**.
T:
**6:02:28**
